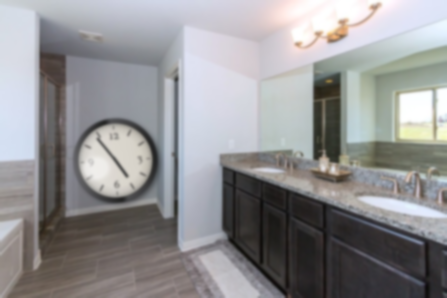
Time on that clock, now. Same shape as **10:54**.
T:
**4:54**
